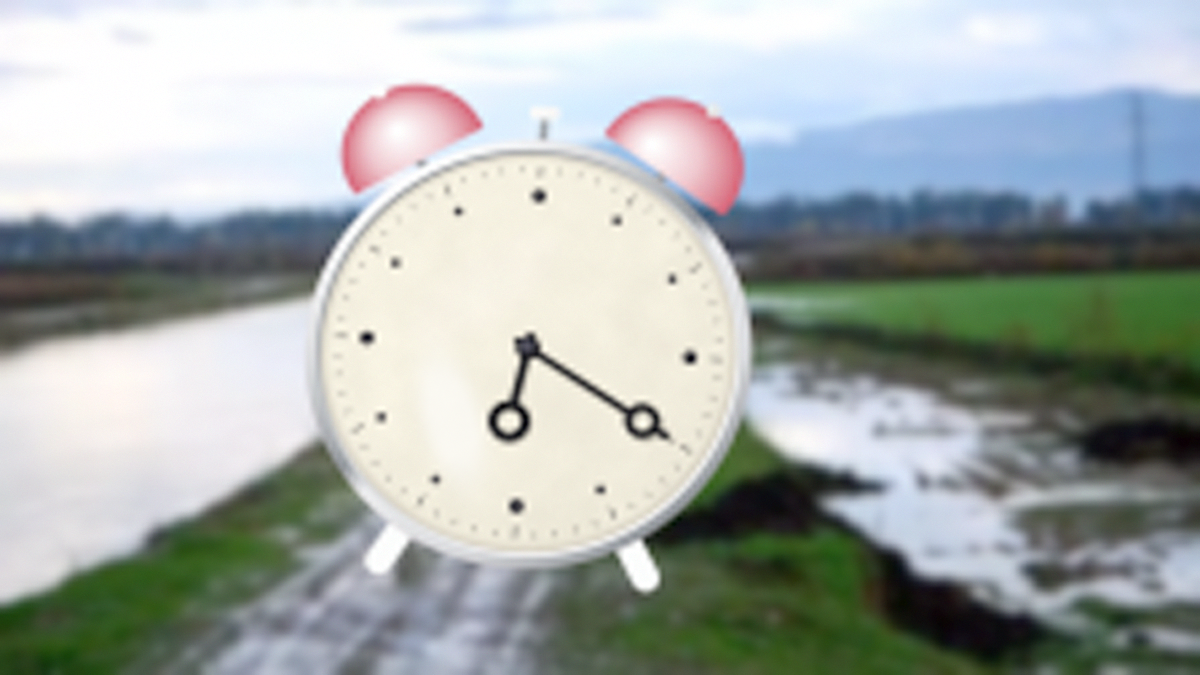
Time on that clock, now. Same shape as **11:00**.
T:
**6:20**
